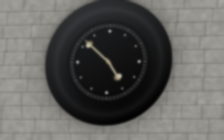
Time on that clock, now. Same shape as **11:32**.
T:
**4:52**
